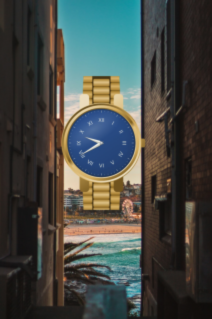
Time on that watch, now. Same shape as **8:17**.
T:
**9:40**
